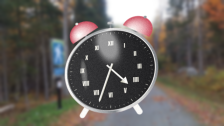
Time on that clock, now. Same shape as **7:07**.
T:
**4:33**
